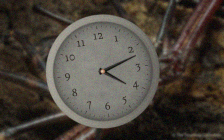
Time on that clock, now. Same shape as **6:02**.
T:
**4:12**
